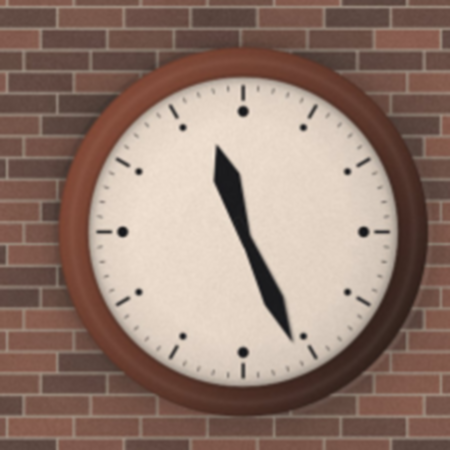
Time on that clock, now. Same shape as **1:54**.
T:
**11:26**
